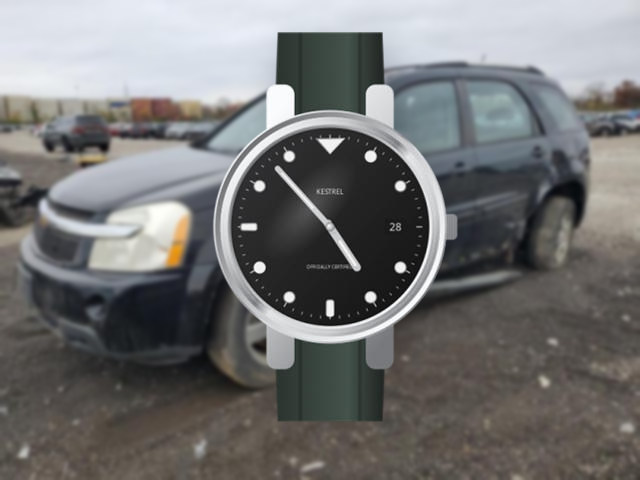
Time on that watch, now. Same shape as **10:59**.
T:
**4:53**
